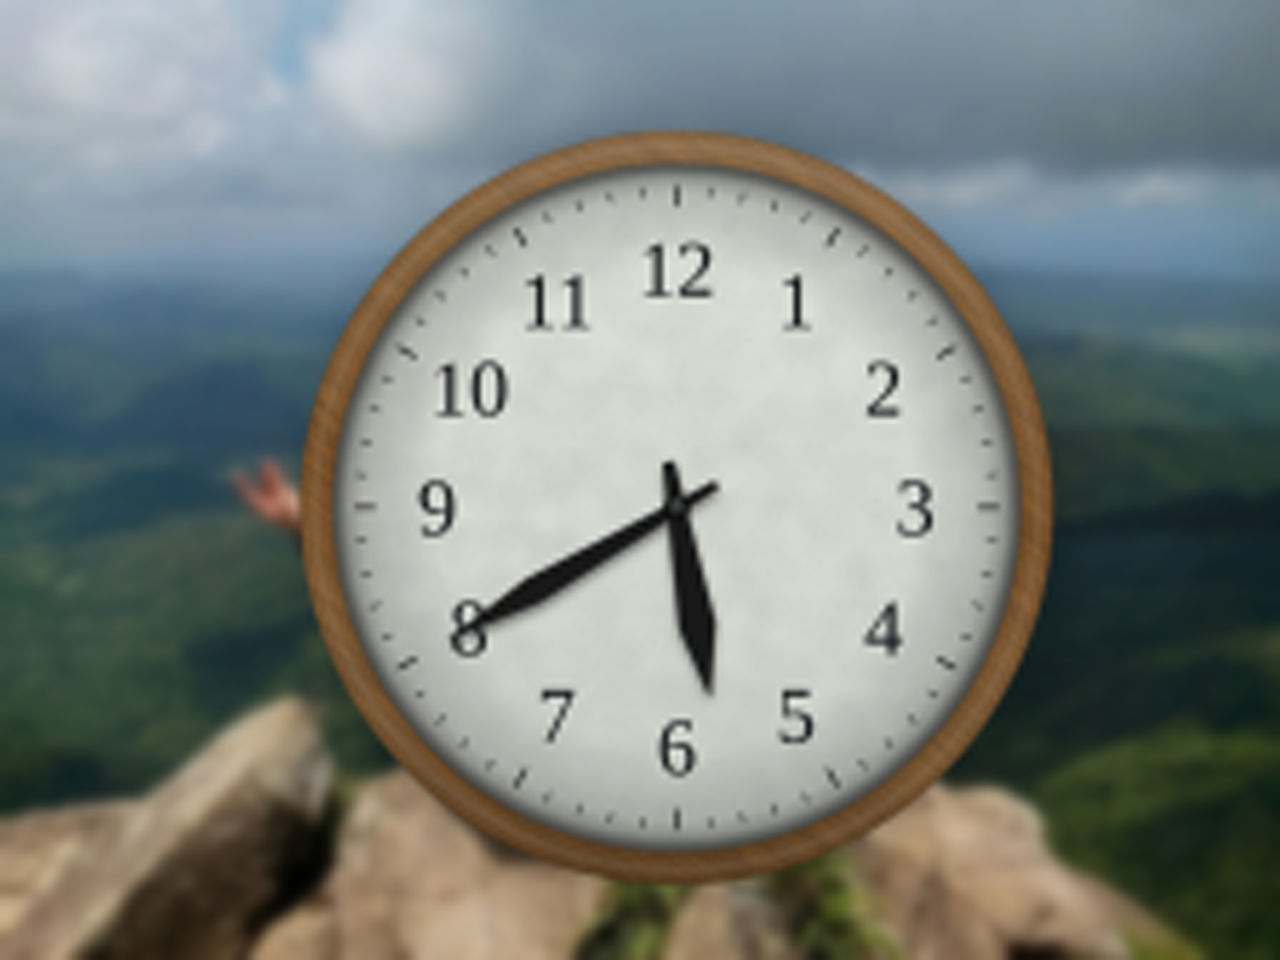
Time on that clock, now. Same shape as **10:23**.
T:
**5:40**
